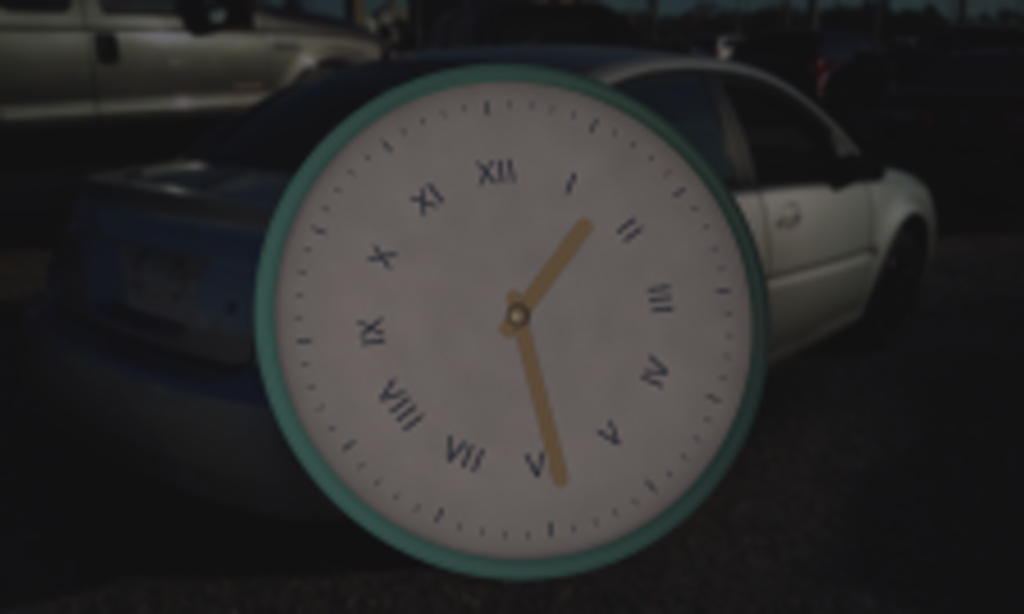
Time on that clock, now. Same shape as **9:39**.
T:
**1:29**
